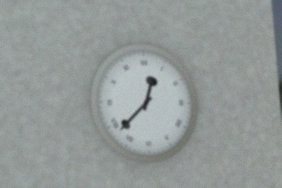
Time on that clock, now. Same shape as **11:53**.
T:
**12:38**
